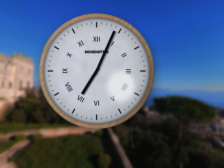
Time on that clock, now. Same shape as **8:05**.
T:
**7:04**
